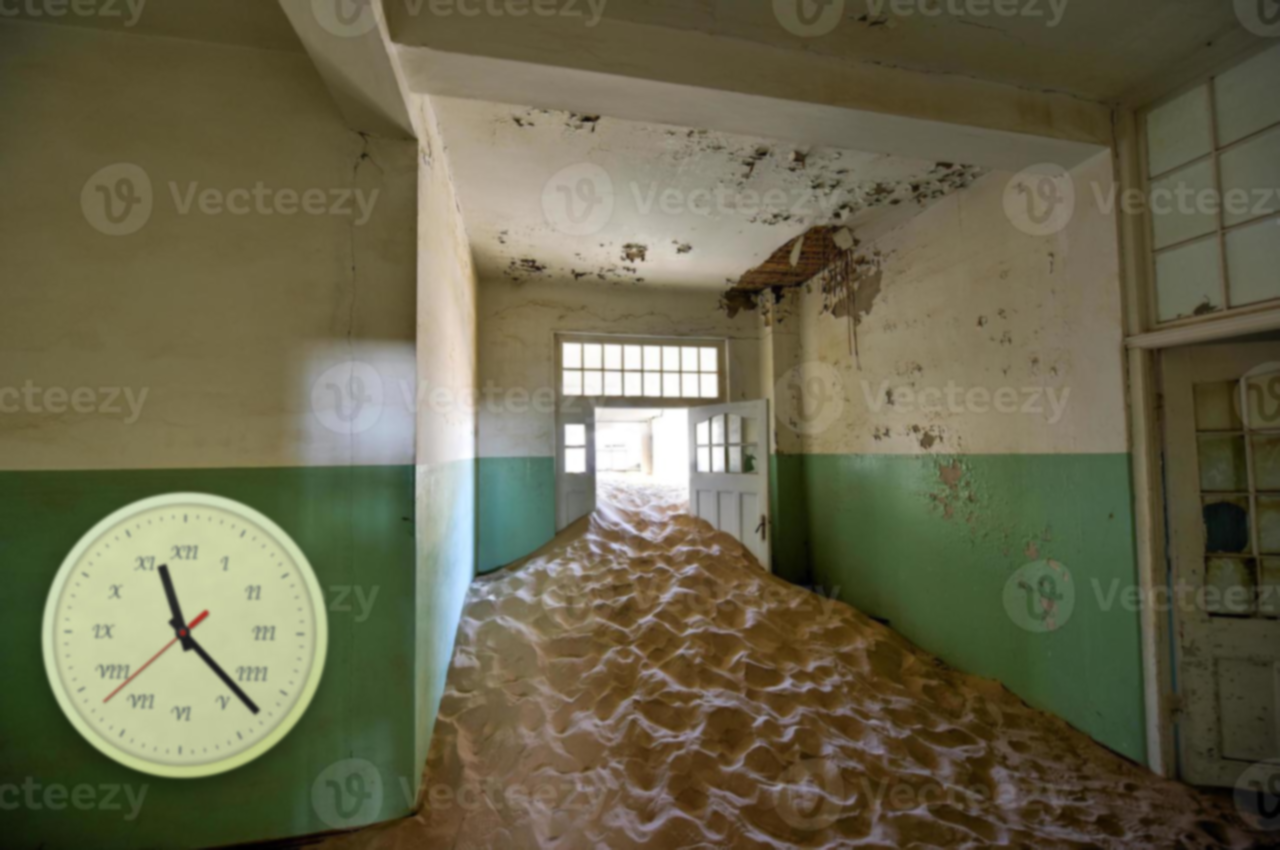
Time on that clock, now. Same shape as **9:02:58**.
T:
**11:22:38**
